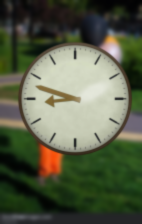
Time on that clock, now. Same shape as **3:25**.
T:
**8:48**
